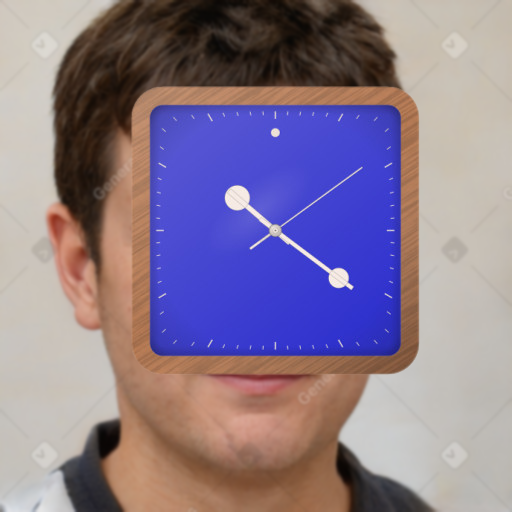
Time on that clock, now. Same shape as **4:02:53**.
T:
**10:21:09**
